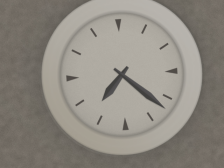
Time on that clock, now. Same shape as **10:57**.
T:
**7:22**
